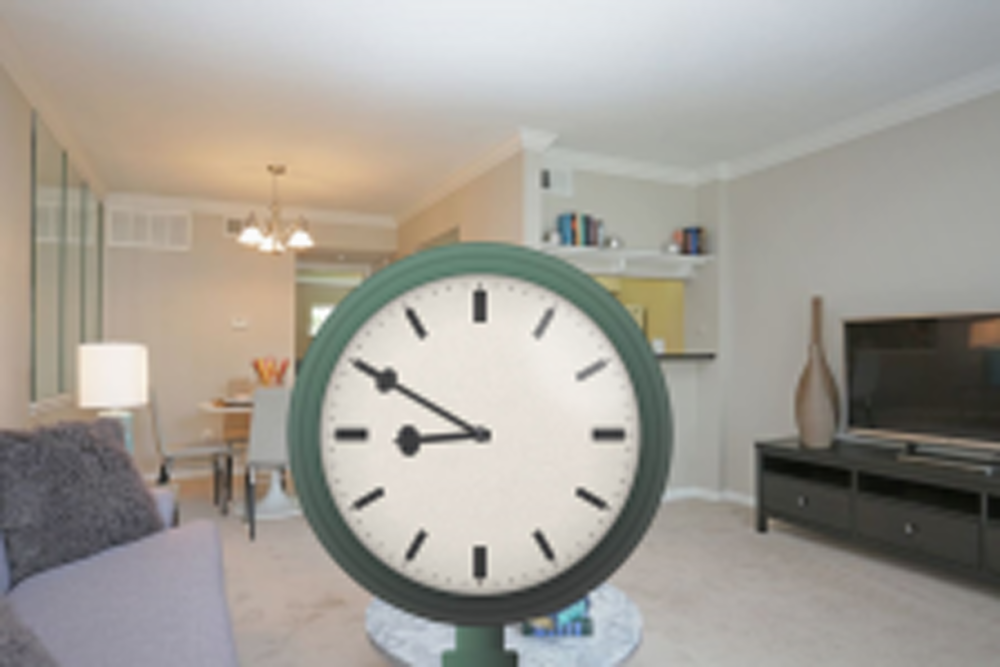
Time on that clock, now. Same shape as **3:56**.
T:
**8:50**
